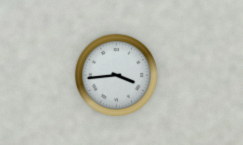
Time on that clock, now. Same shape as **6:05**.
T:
**3:44**
